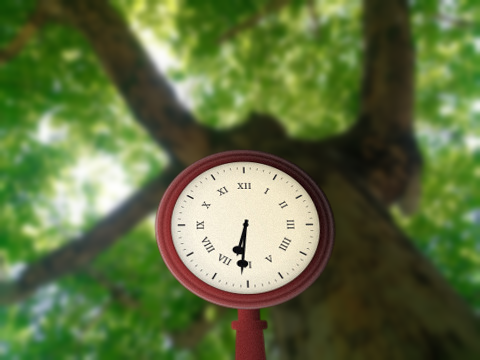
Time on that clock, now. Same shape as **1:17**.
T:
**6:31**
